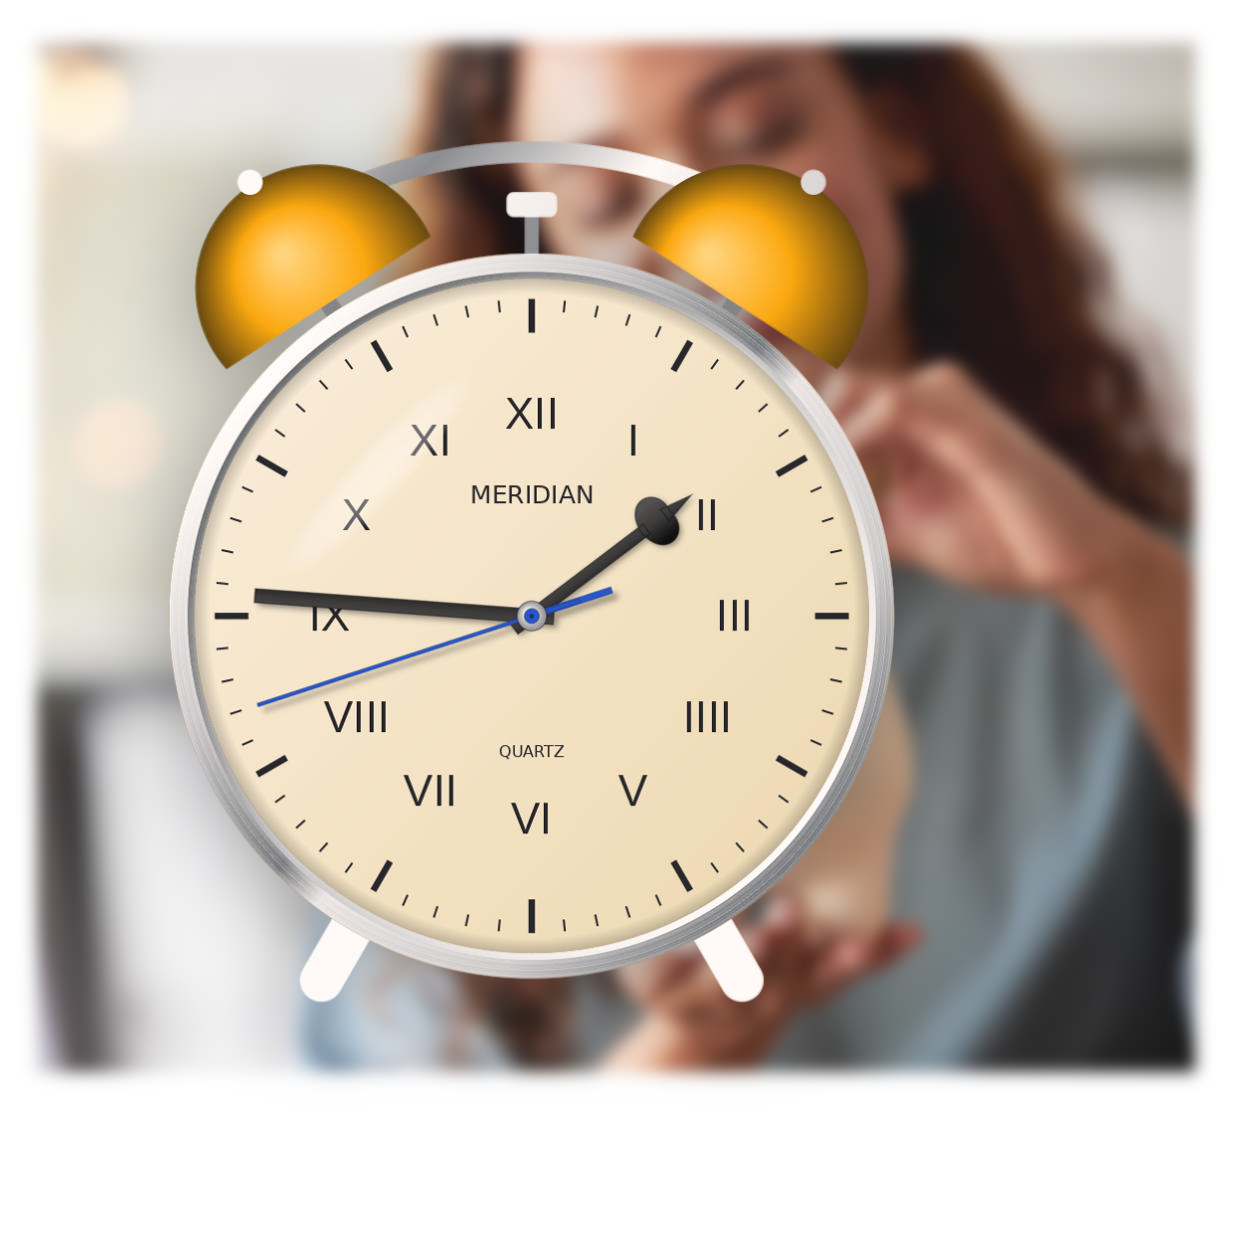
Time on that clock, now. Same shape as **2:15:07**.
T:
**1:45:42**
